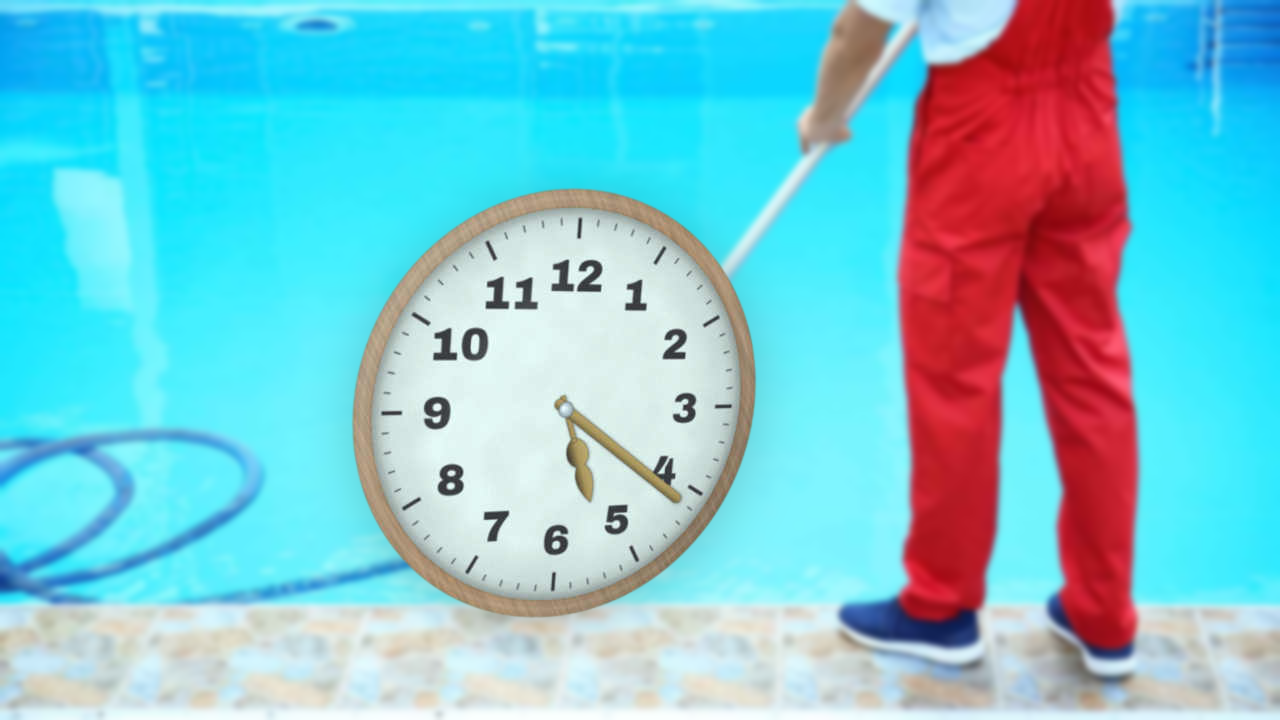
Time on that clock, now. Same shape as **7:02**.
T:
**5:21**
